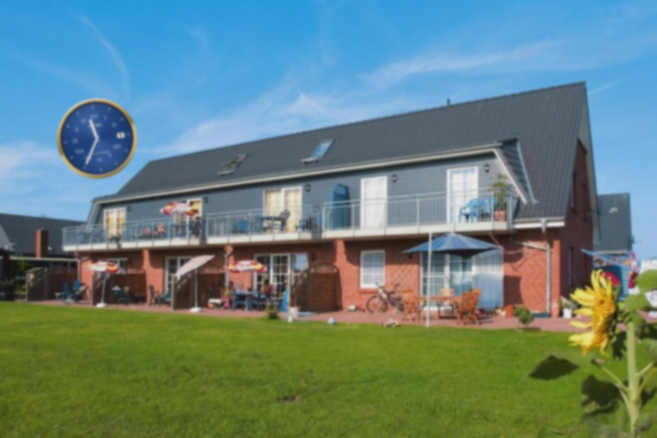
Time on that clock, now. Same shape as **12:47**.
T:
**11:35**
